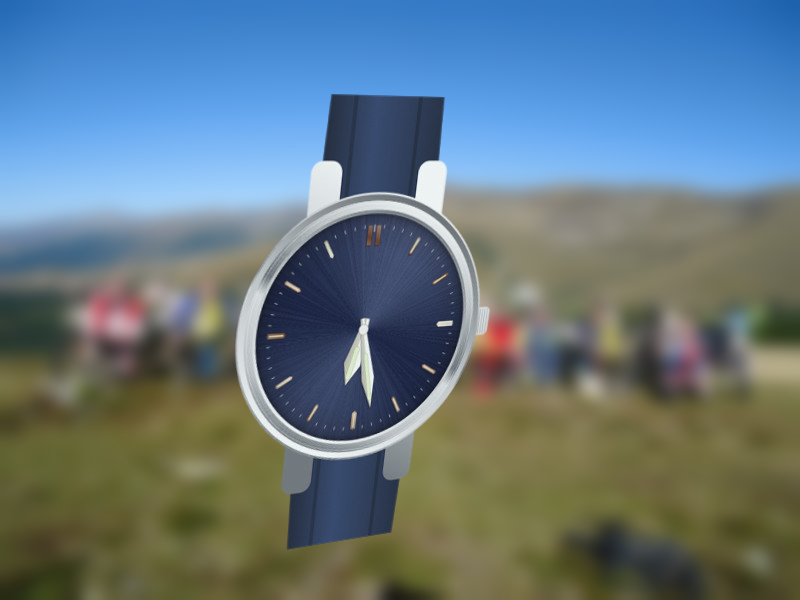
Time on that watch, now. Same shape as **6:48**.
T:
**6:28**
